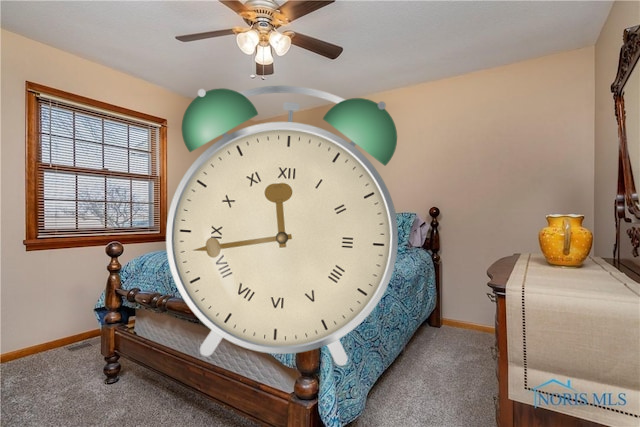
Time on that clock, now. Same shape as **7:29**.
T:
**11:43**
